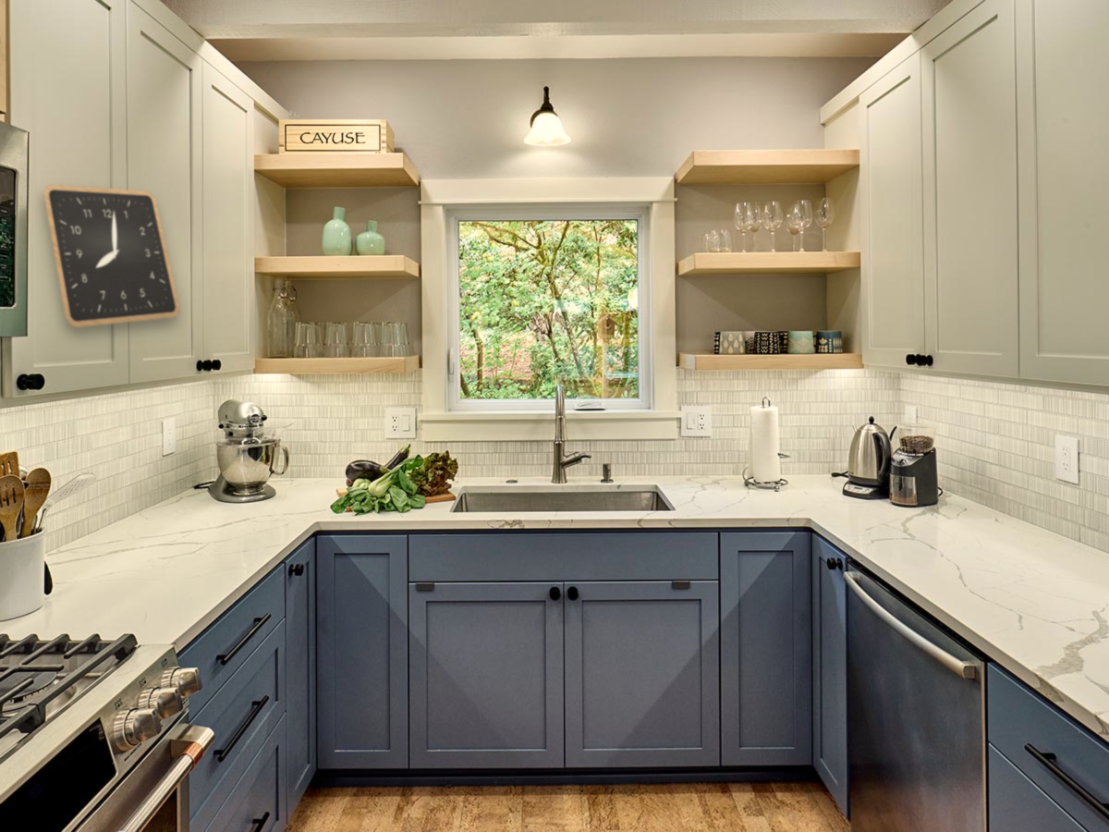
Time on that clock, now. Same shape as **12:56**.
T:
**8:02**
